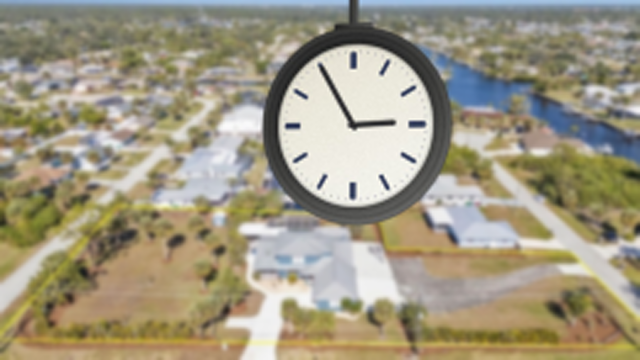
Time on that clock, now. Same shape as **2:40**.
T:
**2:55**
